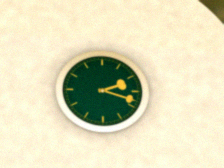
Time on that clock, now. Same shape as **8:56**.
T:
**2:18**
